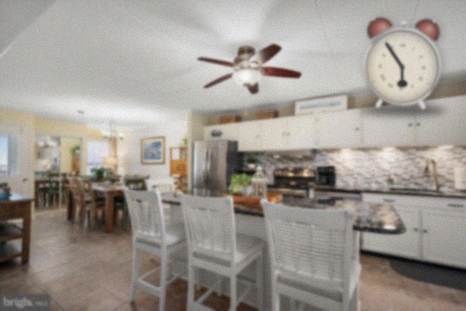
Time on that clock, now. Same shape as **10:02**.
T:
**5:54**
